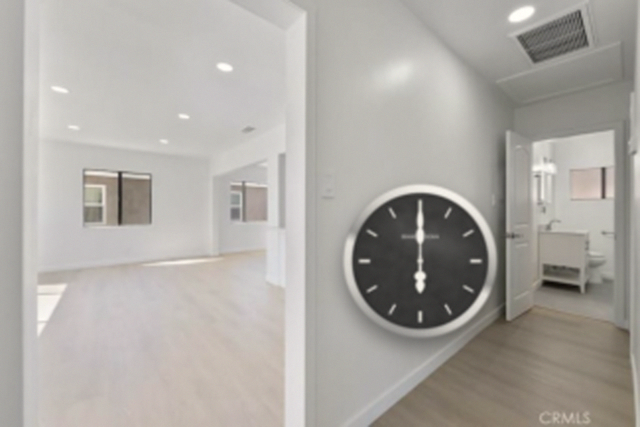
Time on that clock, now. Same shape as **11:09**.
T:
**6:00**
